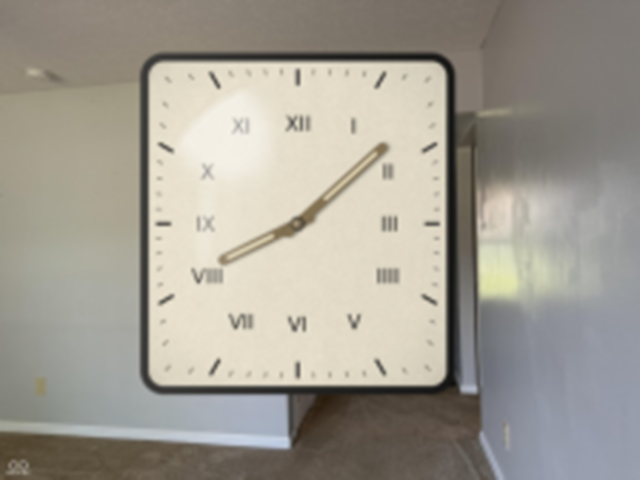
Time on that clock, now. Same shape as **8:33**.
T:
**8:08**
